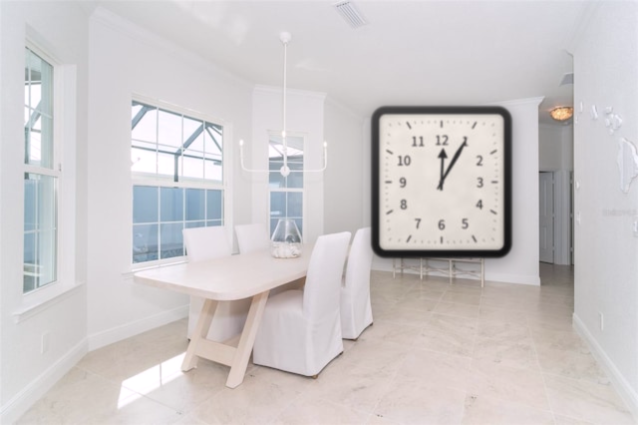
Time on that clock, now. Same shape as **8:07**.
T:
**12:05**
